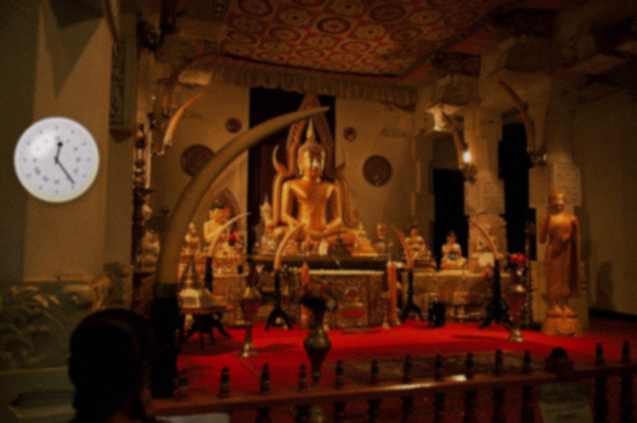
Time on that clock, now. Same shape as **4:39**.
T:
**12:24**
